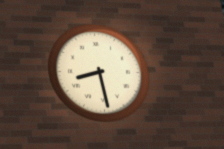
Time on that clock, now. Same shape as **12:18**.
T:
**8:29**
